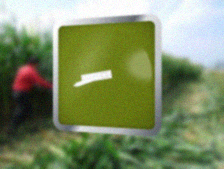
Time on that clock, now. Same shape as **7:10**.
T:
**8:42**
